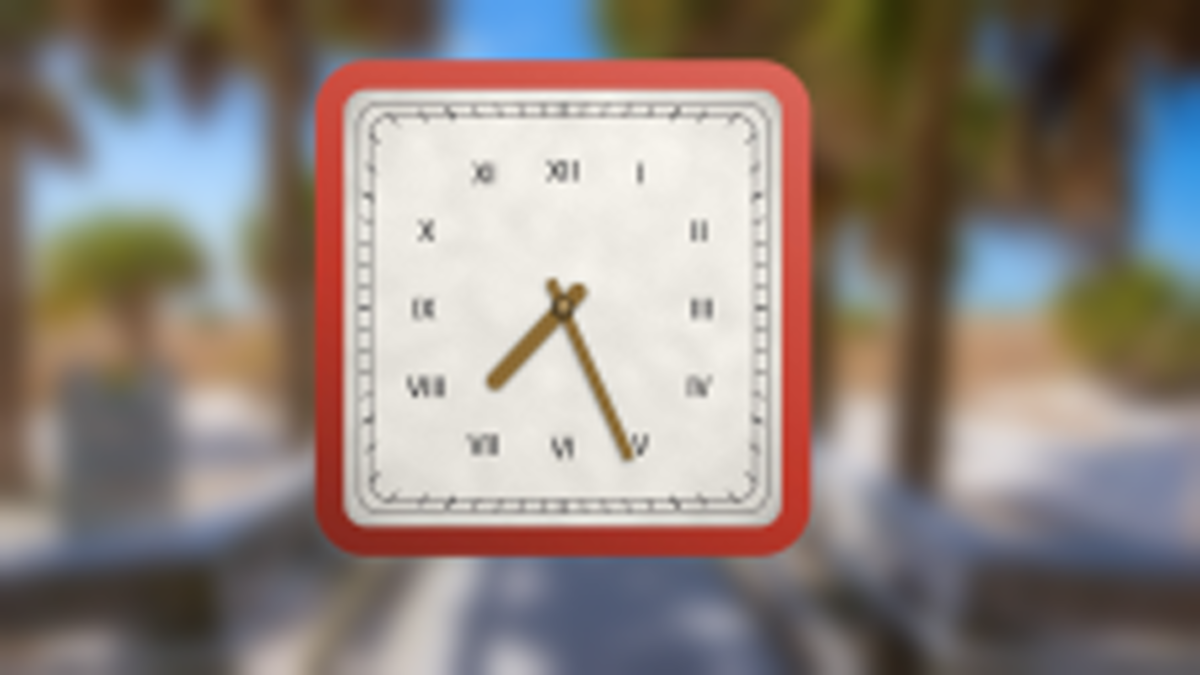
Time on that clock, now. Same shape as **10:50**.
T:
**7:26**
